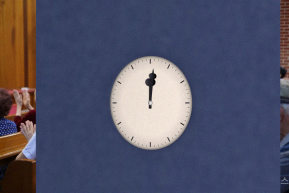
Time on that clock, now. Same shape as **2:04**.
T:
**12:01**
